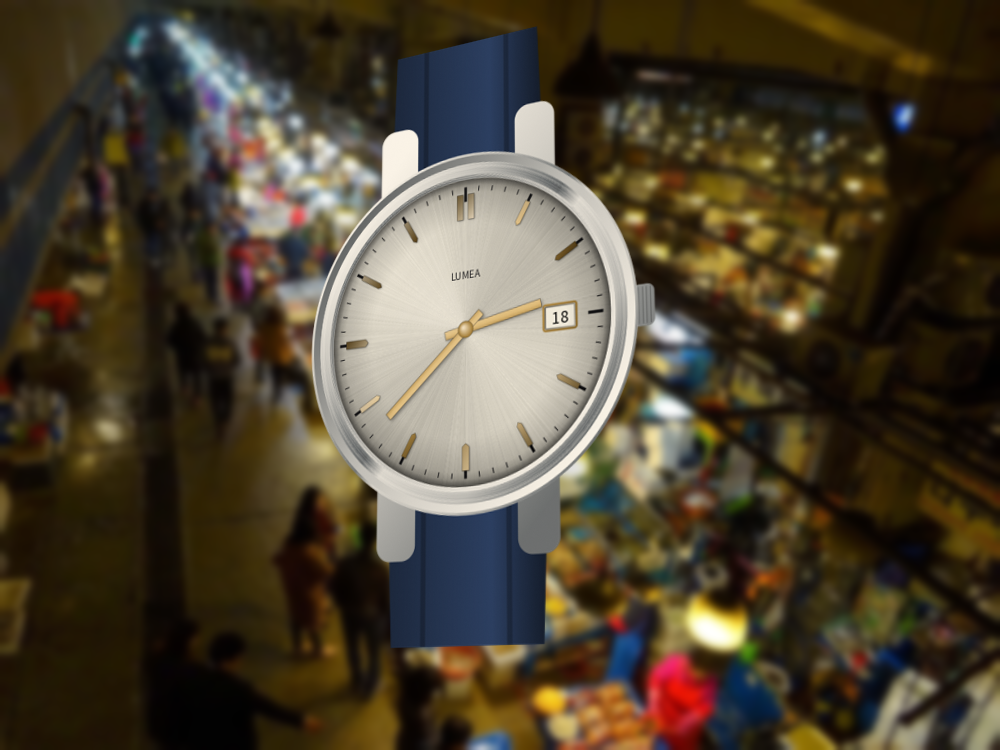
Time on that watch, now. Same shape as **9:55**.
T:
**2:38**
